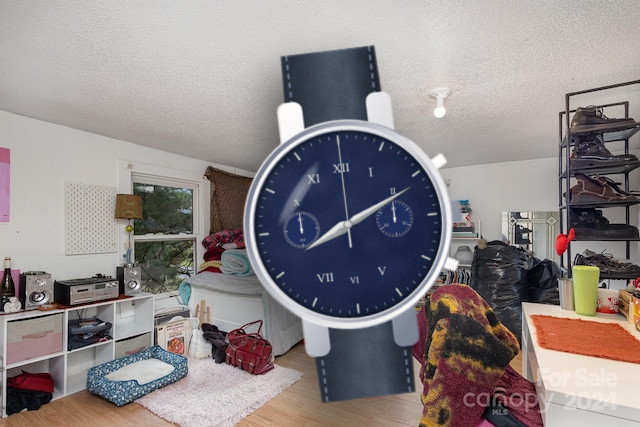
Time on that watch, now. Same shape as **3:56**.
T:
**8:11**
